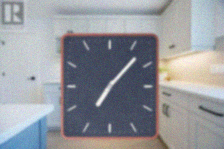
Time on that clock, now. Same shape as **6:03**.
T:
**7:07**
